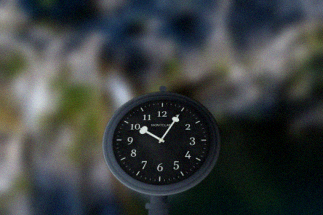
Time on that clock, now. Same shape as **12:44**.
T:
**10:05**
